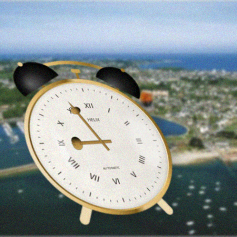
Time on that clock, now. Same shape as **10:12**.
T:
**8:56**
